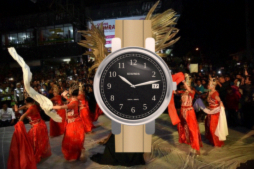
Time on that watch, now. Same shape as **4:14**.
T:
**10:13**
